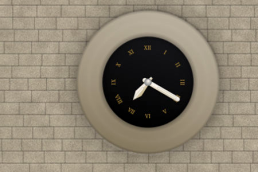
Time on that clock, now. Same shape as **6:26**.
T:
**7:20**
